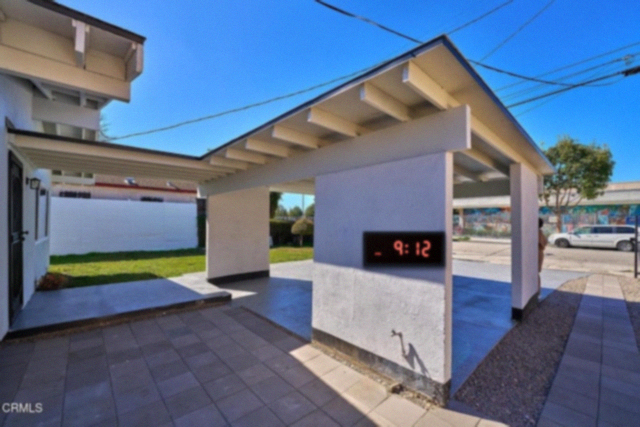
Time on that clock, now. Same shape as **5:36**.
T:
**9:12**
